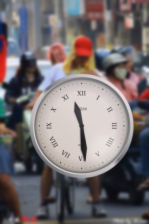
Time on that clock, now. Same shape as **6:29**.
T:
**11:29**
